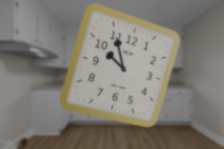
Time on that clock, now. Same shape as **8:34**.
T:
**9:55**
